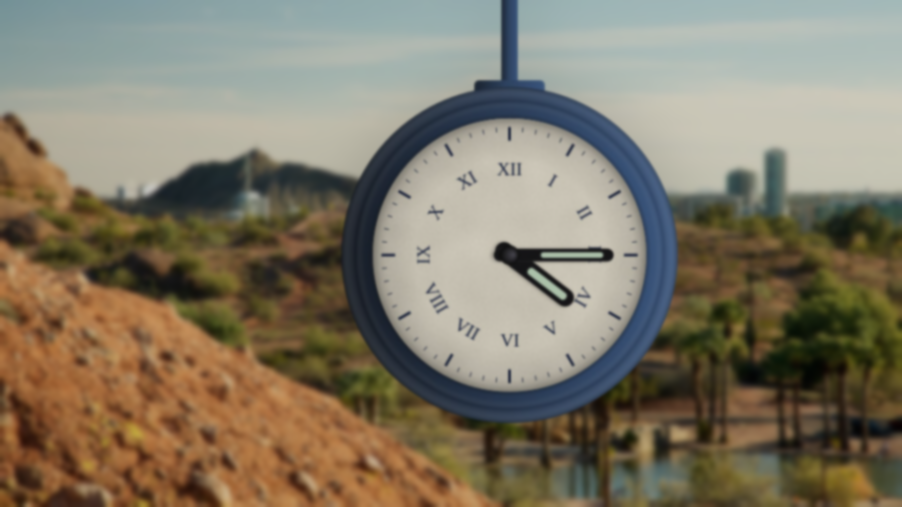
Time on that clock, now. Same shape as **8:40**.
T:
**4:15**
